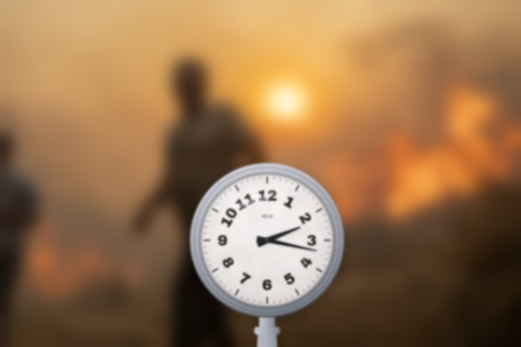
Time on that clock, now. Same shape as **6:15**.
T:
**2:17**
